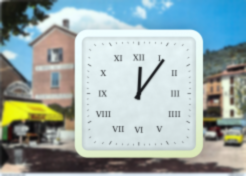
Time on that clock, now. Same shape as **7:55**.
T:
**12:06**
